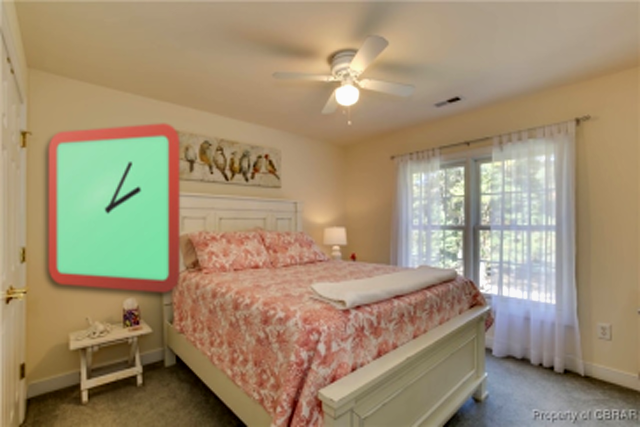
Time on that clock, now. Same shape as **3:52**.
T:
**2:05**
